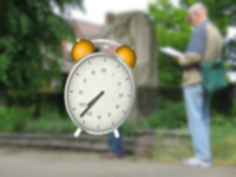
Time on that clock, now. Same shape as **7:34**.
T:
**7:37**
